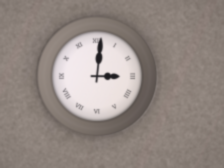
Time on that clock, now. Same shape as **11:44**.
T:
**3:01**
